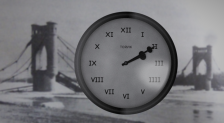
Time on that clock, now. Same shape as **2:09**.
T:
**2:10**
